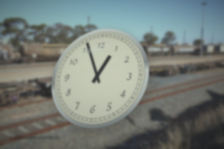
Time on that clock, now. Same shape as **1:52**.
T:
**12:56**
